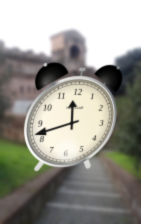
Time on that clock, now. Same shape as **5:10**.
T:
**11:42**
